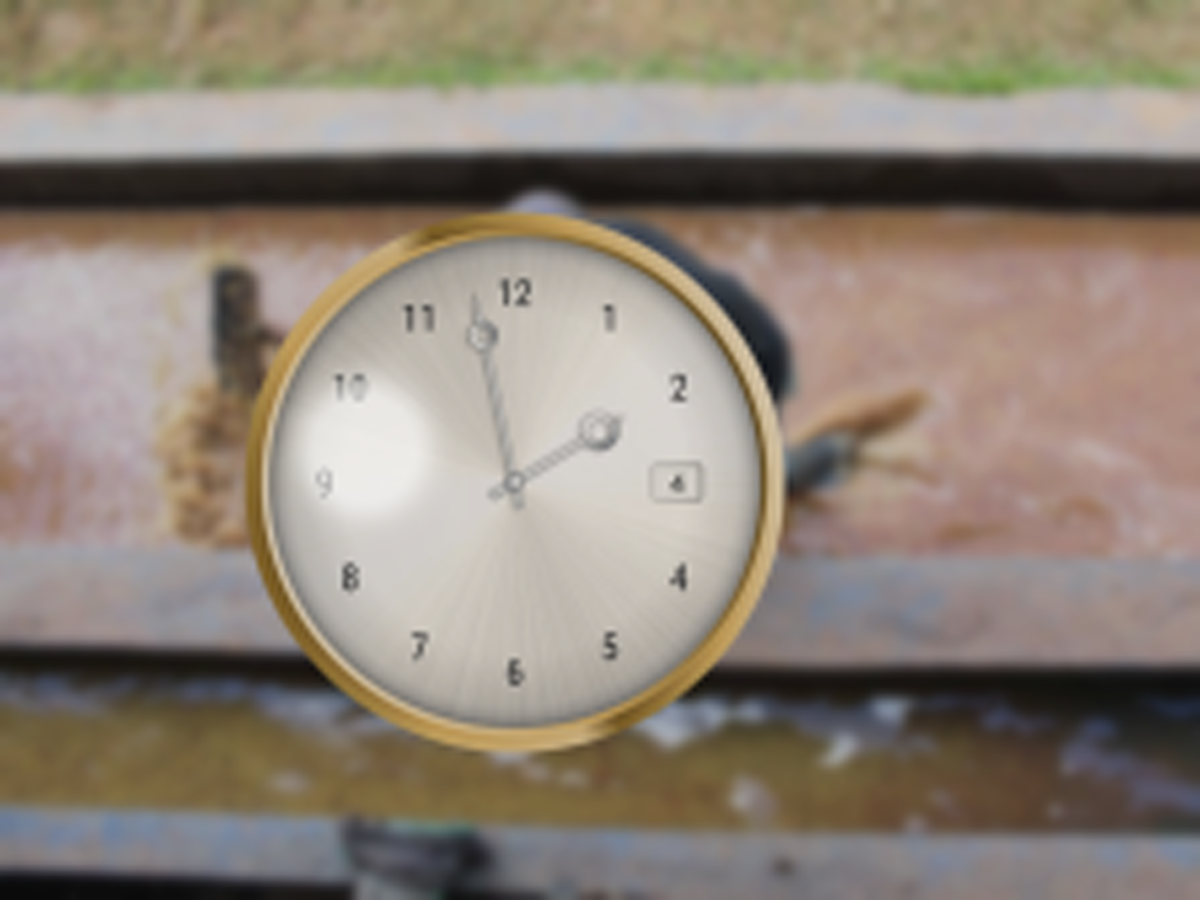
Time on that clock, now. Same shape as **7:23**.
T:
**1:58**
